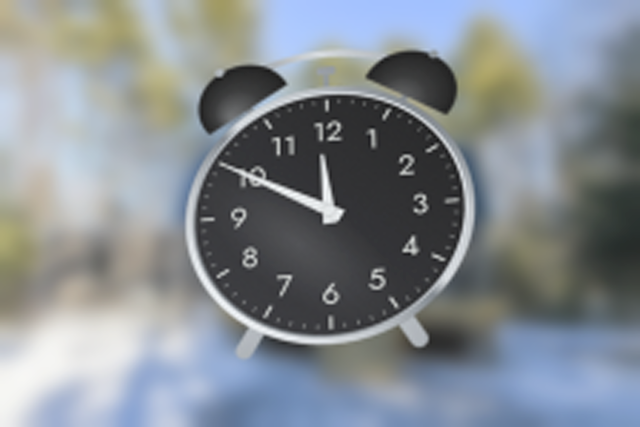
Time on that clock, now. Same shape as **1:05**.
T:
**11:50**
